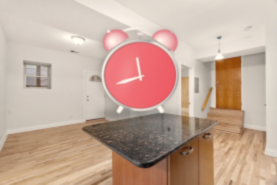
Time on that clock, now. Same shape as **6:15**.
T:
**11:42**
